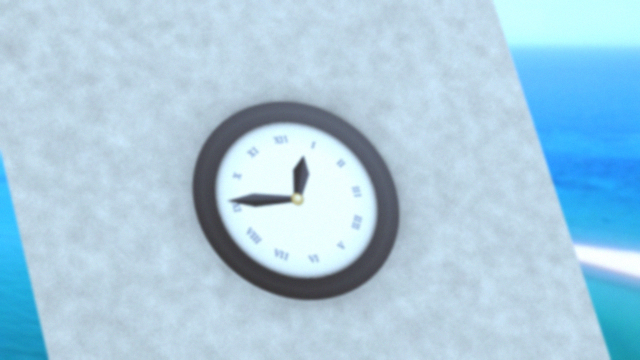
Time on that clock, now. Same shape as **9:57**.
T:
**12:46**
